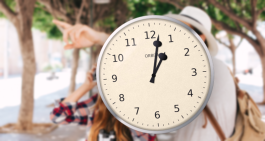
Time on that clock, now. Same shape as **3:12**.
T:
**1:02**
